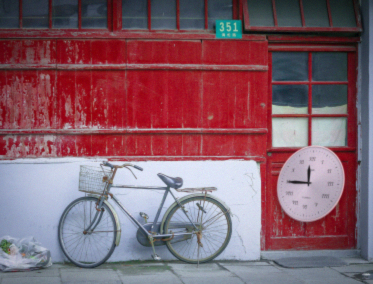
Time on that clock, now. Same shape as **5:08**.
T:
**11:45**
